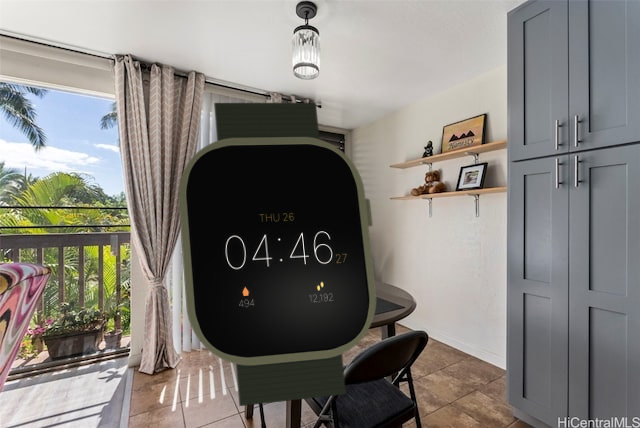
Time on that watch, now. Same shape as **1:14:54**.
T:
**4:46:27**
